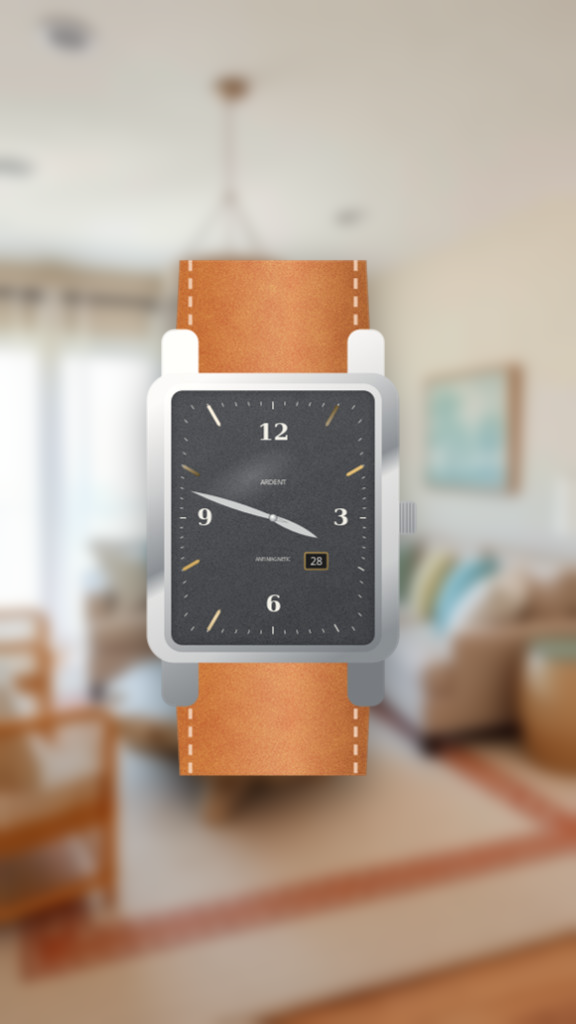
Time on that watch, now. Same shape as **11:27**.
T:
**3:48**
